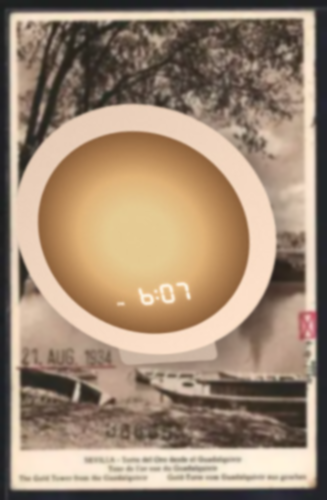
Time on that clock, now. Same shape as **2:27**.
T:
**6:07**
